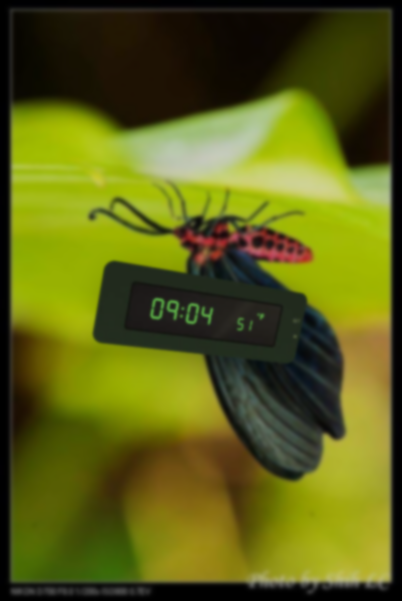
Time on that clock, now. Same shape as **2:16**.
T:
**9:04**
